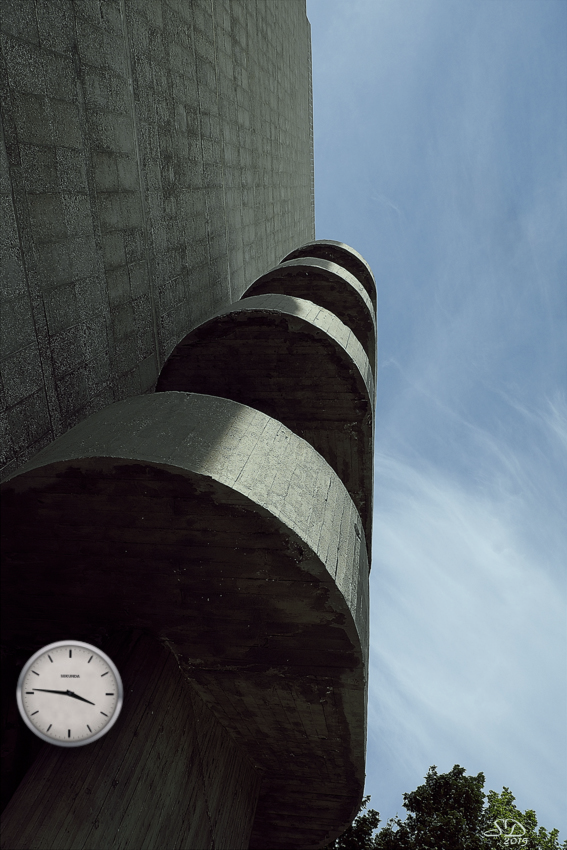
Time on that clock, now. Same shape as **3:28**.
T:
**3:46**
